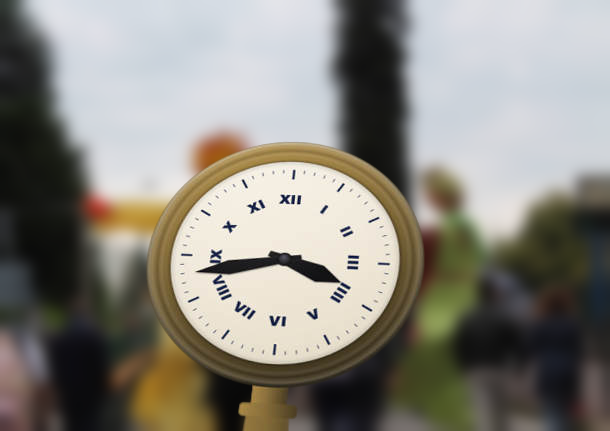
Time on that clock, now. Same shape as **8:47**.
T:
**3:43**
